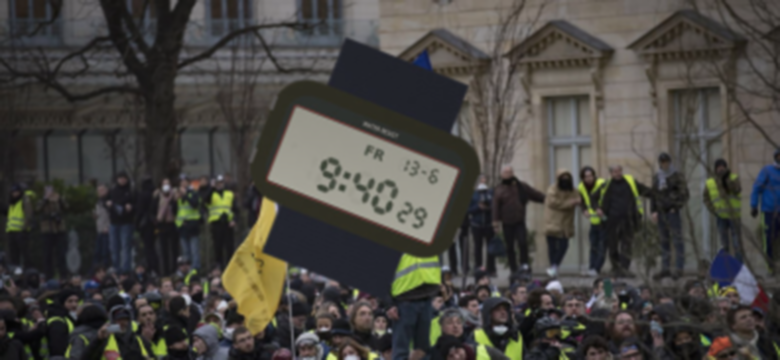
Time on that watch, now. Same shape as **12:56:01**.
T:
**9:40:29**
